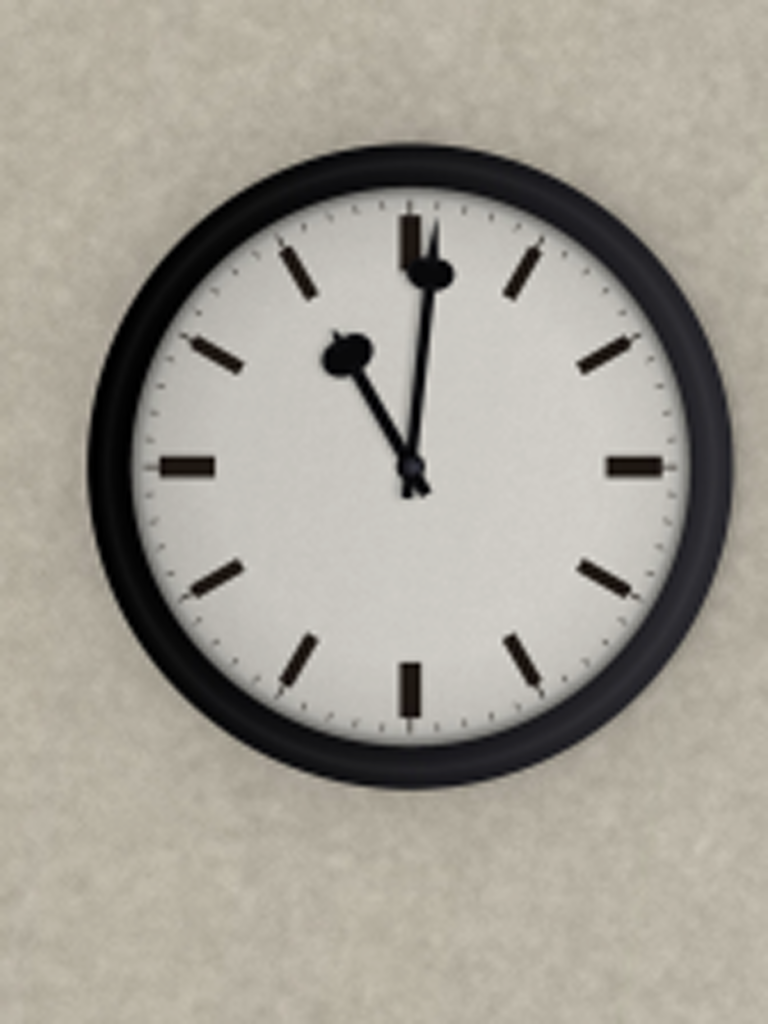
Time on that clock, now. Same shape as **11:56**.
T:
**11:01**
